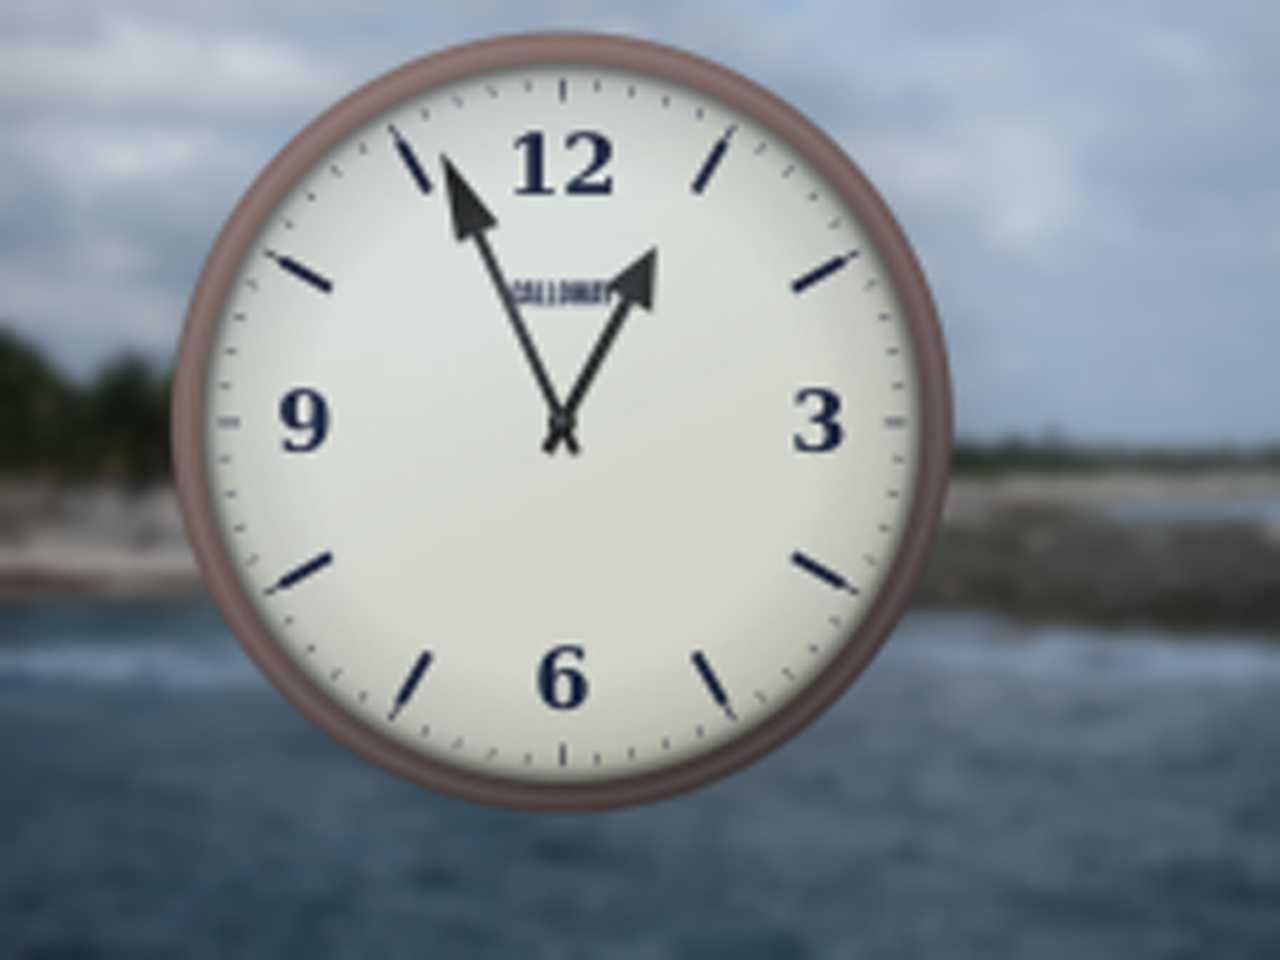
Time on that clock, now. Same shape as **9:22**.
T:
**12:56**
